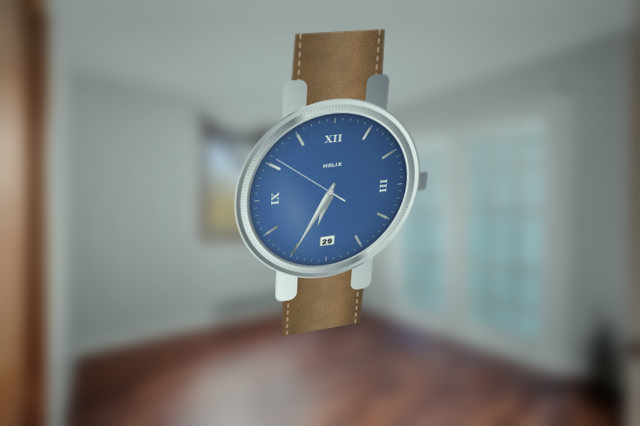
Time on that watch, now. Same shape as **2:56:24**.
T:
**6:34:51**
